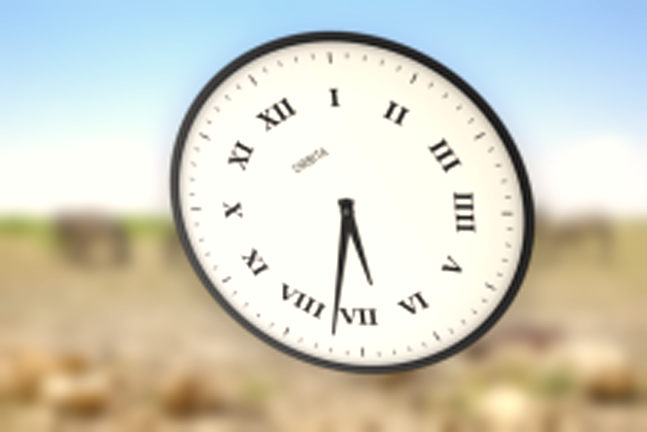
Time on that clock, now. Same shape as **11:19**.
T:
**6:37**
